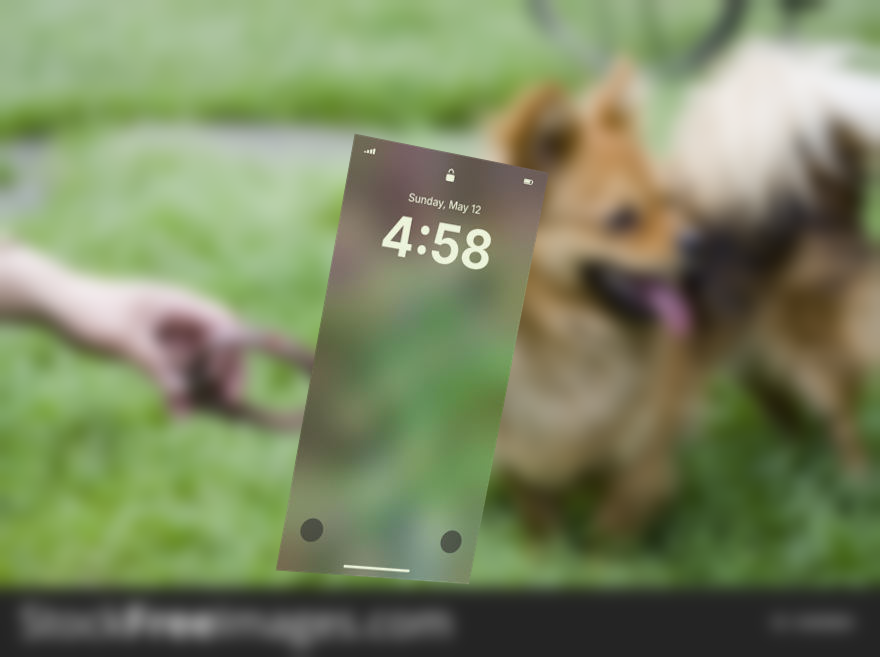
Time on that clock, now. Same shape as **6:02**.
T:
**4:58**
